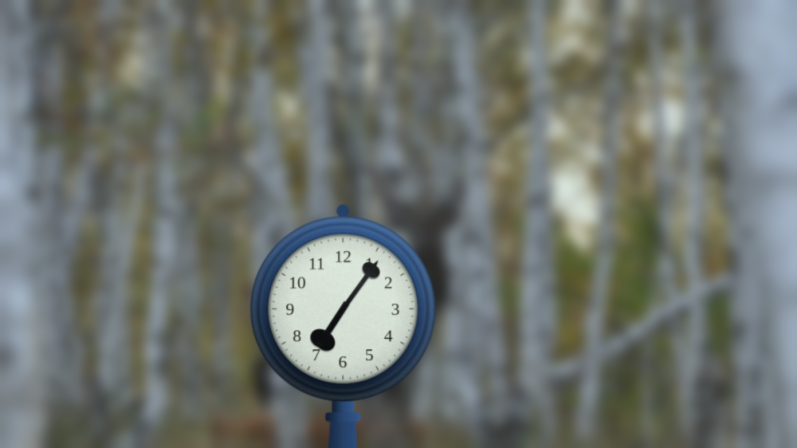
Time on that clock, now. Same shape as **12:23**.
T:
**7:06**
